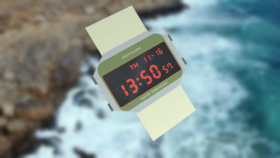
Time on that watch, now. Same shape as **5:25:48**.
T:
**13:50:57**
